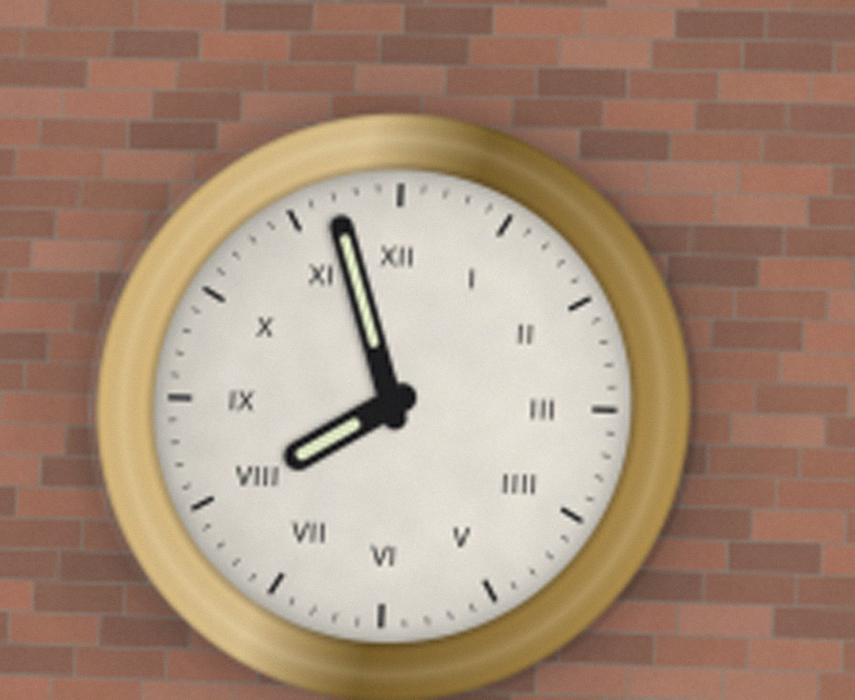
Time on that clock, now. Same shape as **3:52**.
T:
**7:57**
